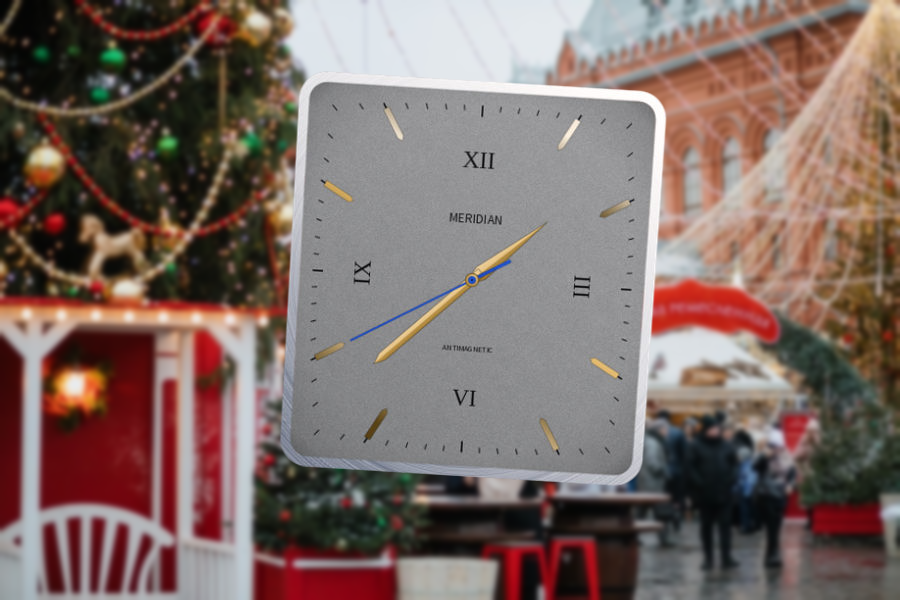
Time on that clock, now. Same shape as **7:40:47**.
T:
**1:37:40**
